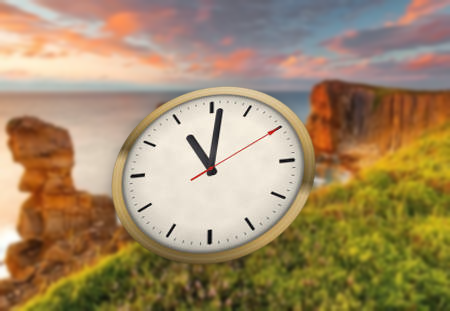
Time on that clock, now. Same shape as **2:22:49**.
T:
**11:01:10**
